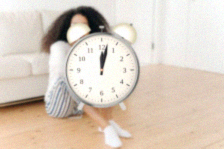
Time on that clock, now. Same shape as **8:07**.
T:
**12:02**
